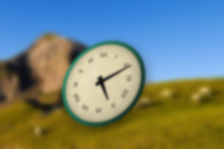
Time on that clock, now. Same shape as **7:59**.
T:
**5:11**
